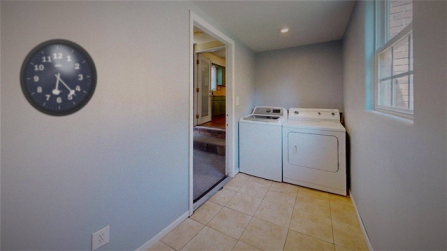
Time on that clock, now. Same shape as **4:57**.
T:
**6:23**
